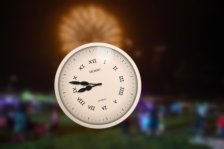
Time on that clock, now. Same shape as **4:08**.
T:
**8:48**
